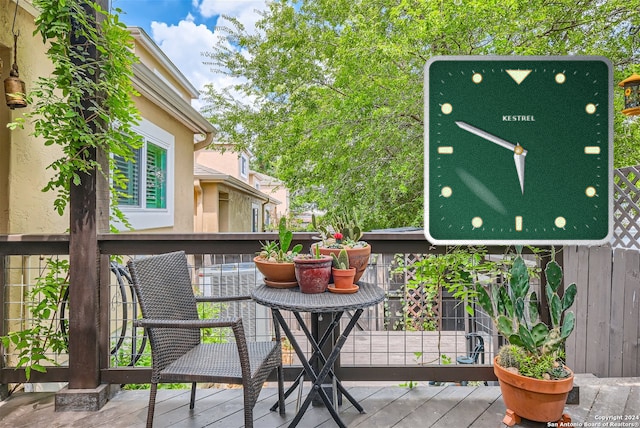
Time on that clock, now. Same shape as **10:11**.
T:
**5:49**
